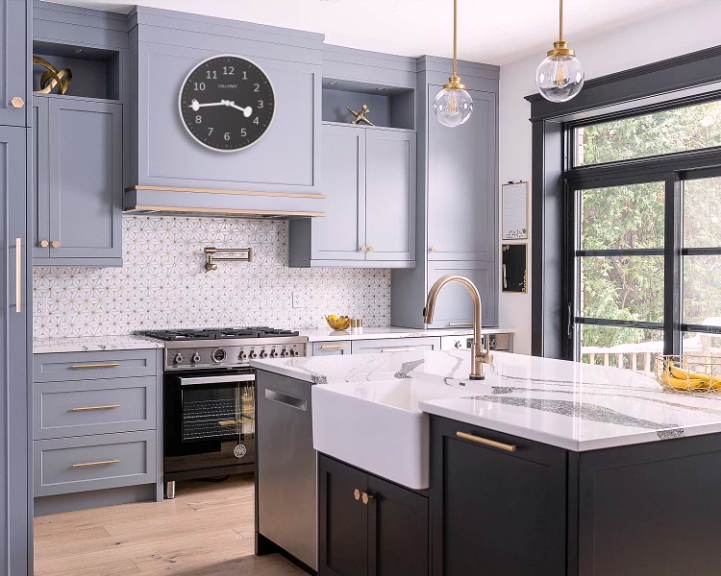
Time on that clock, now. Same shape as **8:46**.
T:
**3:44**
